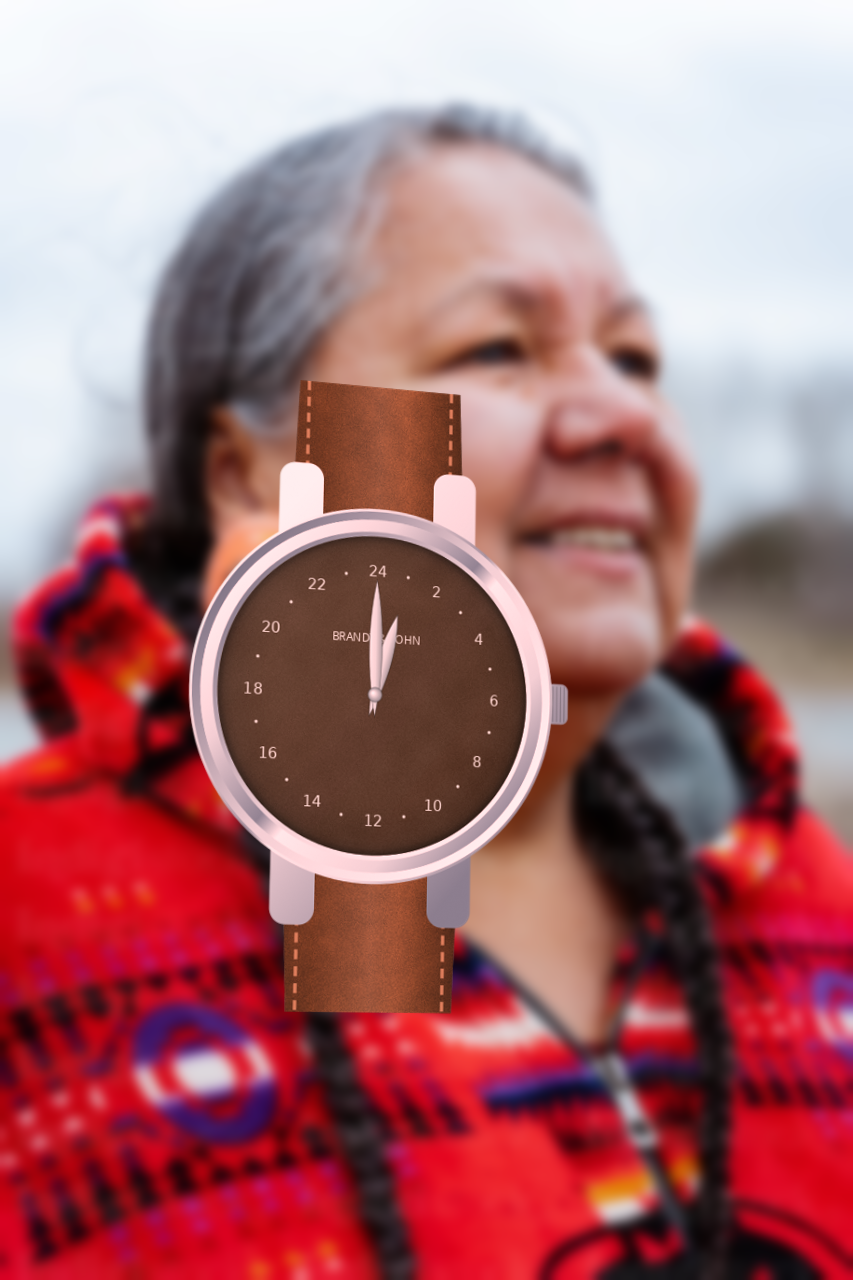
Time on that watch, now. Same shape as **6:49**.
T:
**1:00**
